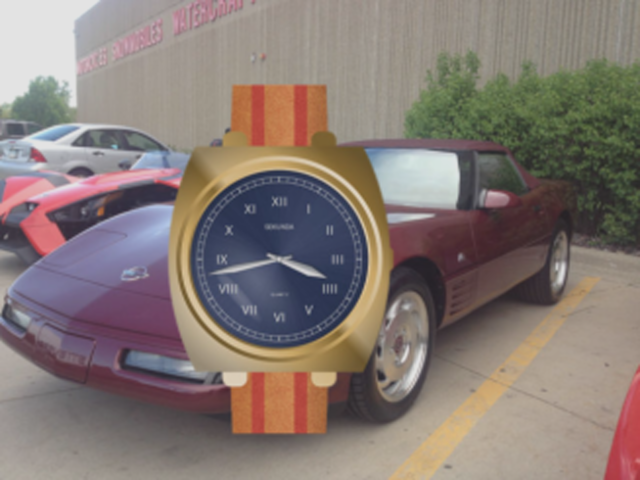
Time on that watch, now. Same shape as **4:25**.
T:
**3:43**
